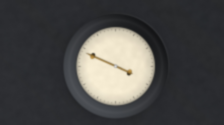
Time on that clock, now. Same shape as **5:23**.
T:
**3:49**
